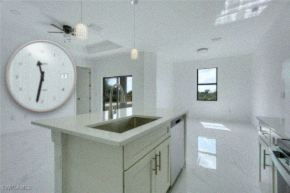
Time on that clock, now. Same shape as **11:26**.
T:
**11:32**
